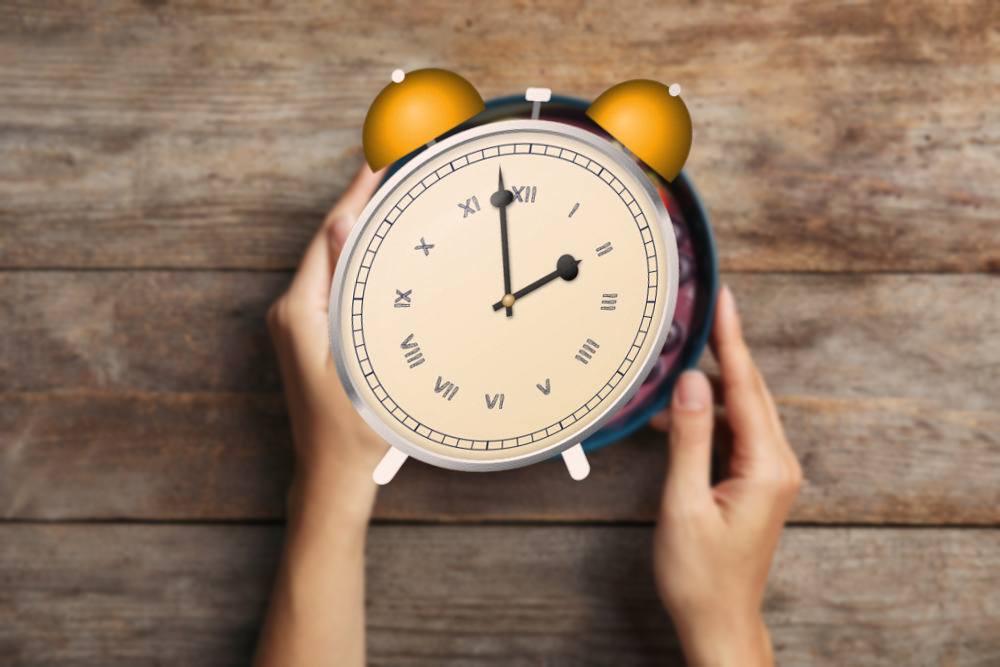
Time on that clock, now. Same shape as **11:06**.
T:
**1:58**
